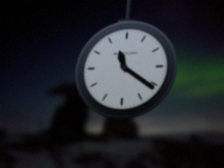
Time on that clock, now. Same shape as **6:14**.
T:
**11:21**
